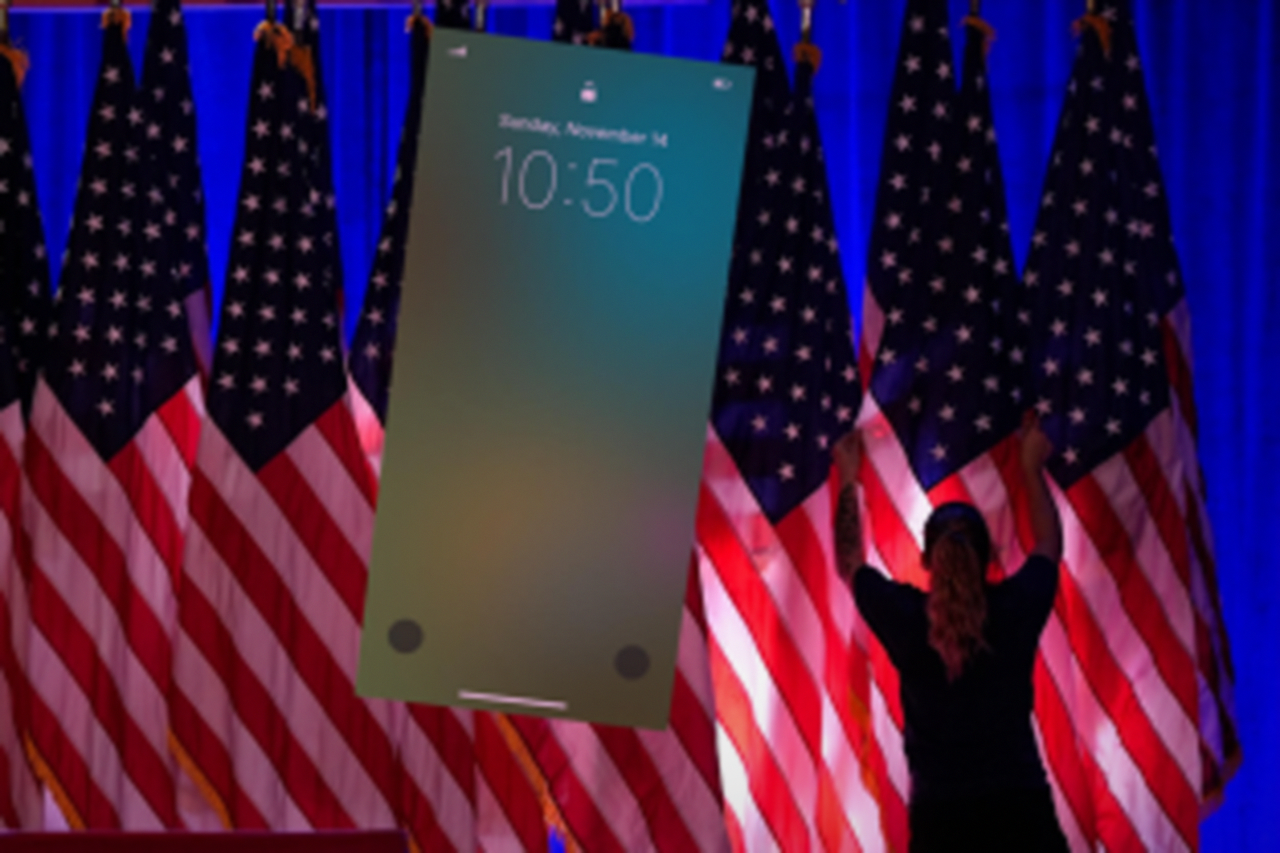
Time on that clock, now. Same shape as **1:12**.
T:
**10:50**
